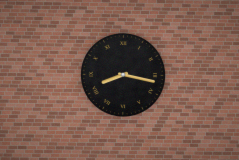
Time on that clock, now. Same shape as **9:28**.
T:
**8:17**
